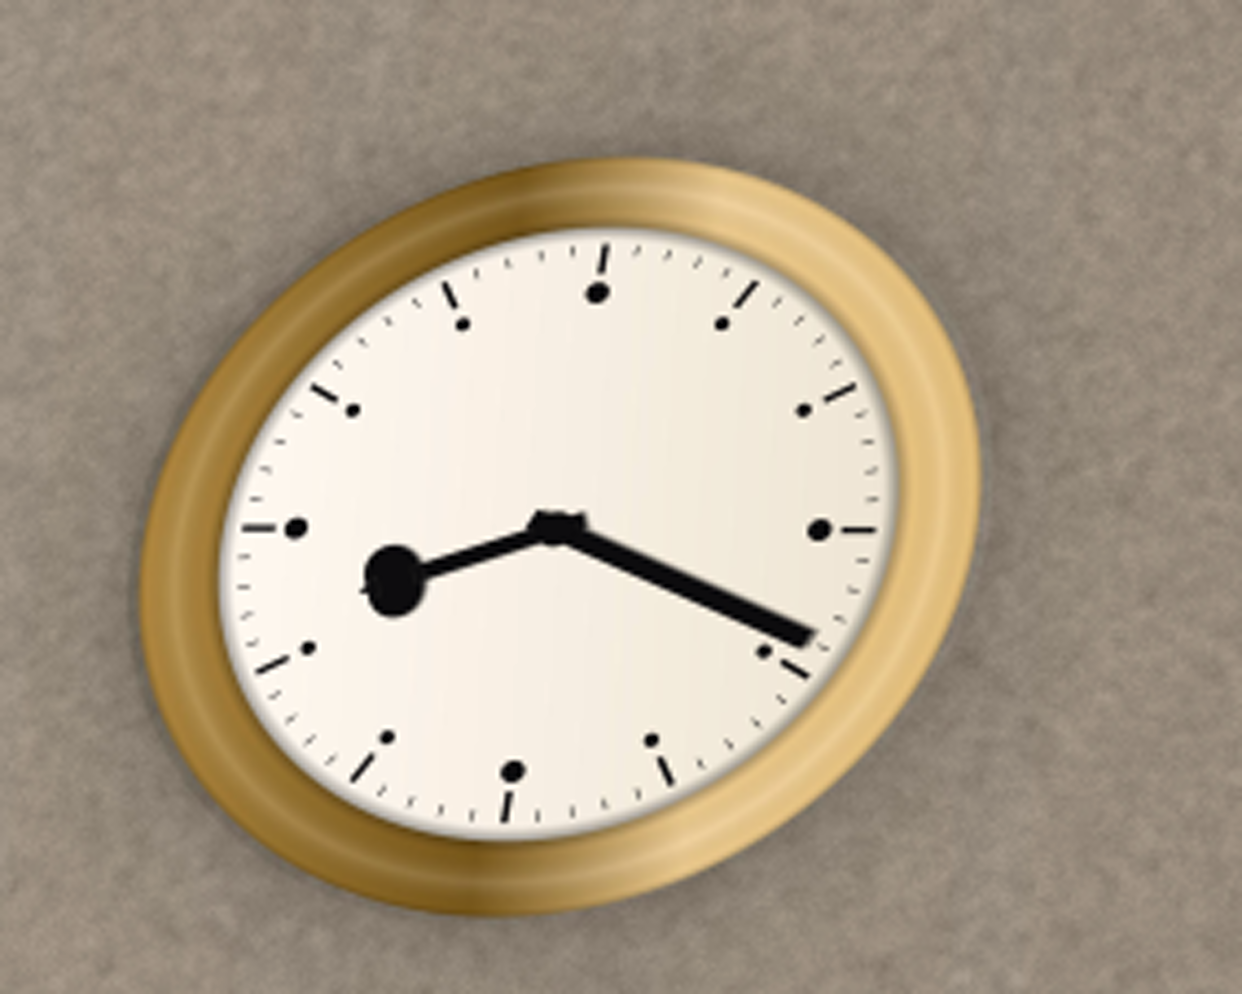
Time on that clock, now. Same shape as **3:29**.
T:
**8:19**
